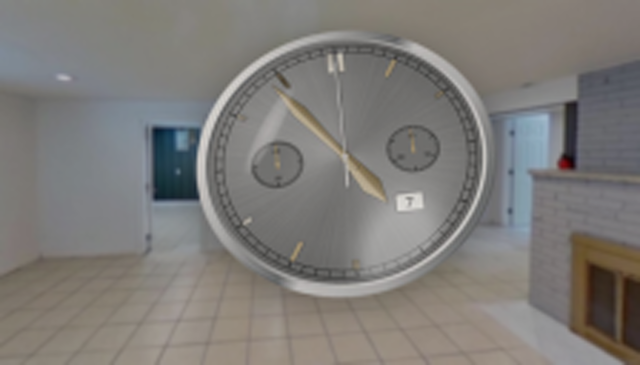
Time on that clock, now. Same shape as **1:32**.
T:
**4:54**
